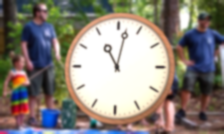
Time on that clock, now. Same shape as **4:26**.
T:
**11:02**
